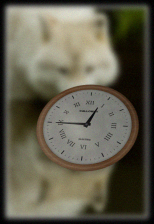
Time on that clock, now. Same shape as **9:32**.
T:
**12:45**
